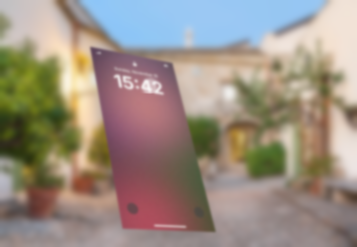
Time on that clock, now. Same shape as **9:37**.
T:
**15:42**
